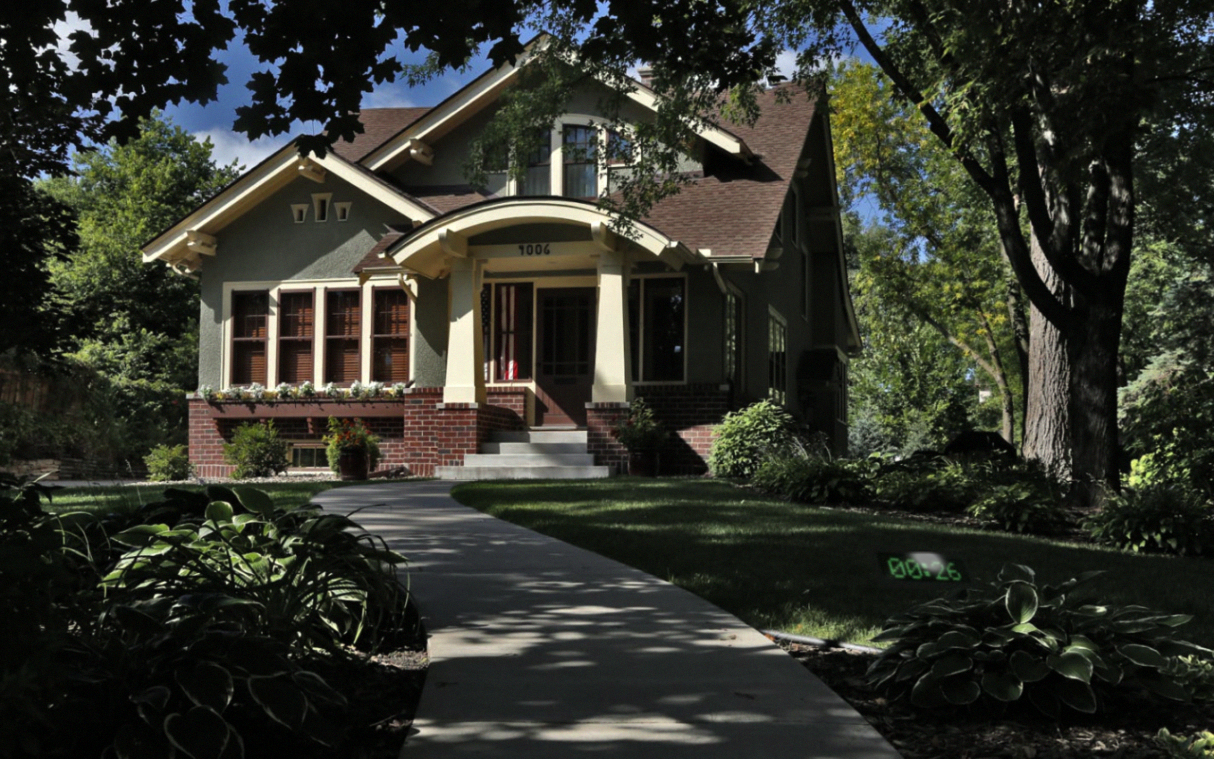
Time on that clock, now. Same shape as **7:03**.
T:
**0:26**
